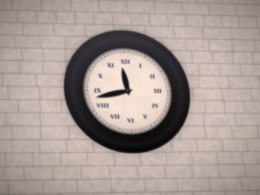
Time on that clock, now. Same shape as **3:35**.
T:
**11:43**
